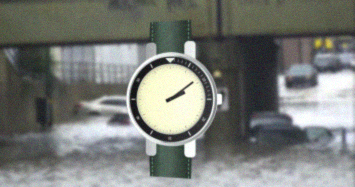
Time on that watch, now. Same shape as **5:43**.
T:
**2:09**
